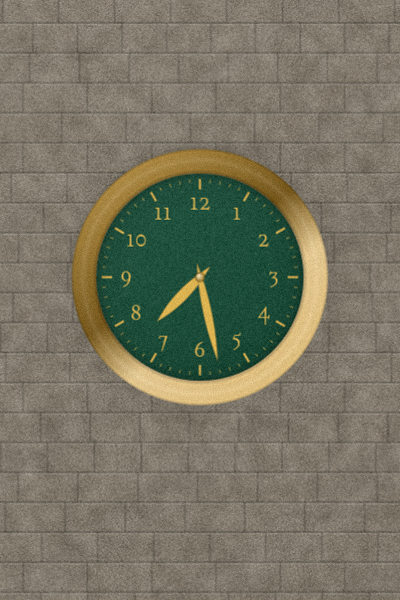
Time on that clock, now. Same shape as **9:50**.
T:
**7:28**
